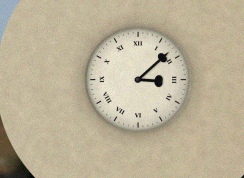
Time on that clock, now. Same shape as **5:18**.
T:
**3:08**
